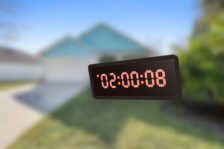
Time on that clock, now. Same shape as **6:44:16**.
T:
**2:00:08**
